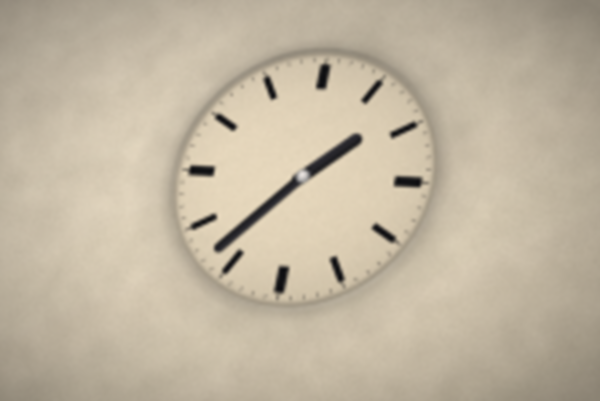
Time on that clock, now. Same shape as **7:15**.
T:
**1:37**
